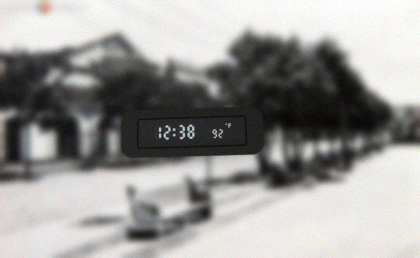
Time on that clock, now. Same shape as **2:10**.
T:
**12:38**
